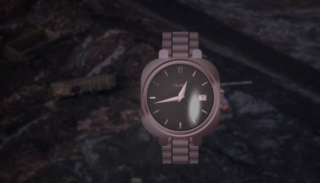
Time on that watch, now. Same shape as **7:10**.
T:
**12:43**
